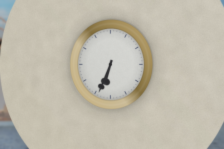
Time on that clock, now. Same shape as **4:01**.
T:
**6:34**
